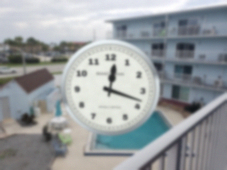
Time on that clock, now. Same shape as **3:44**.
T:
**12:18**
